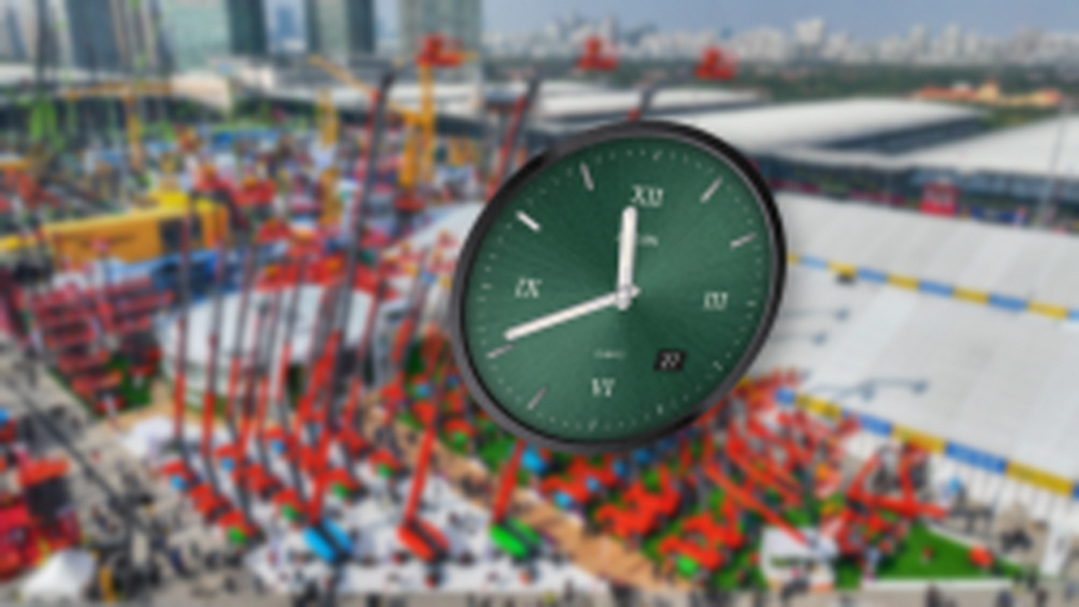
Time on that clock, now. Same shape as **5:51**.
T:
**11:41**
